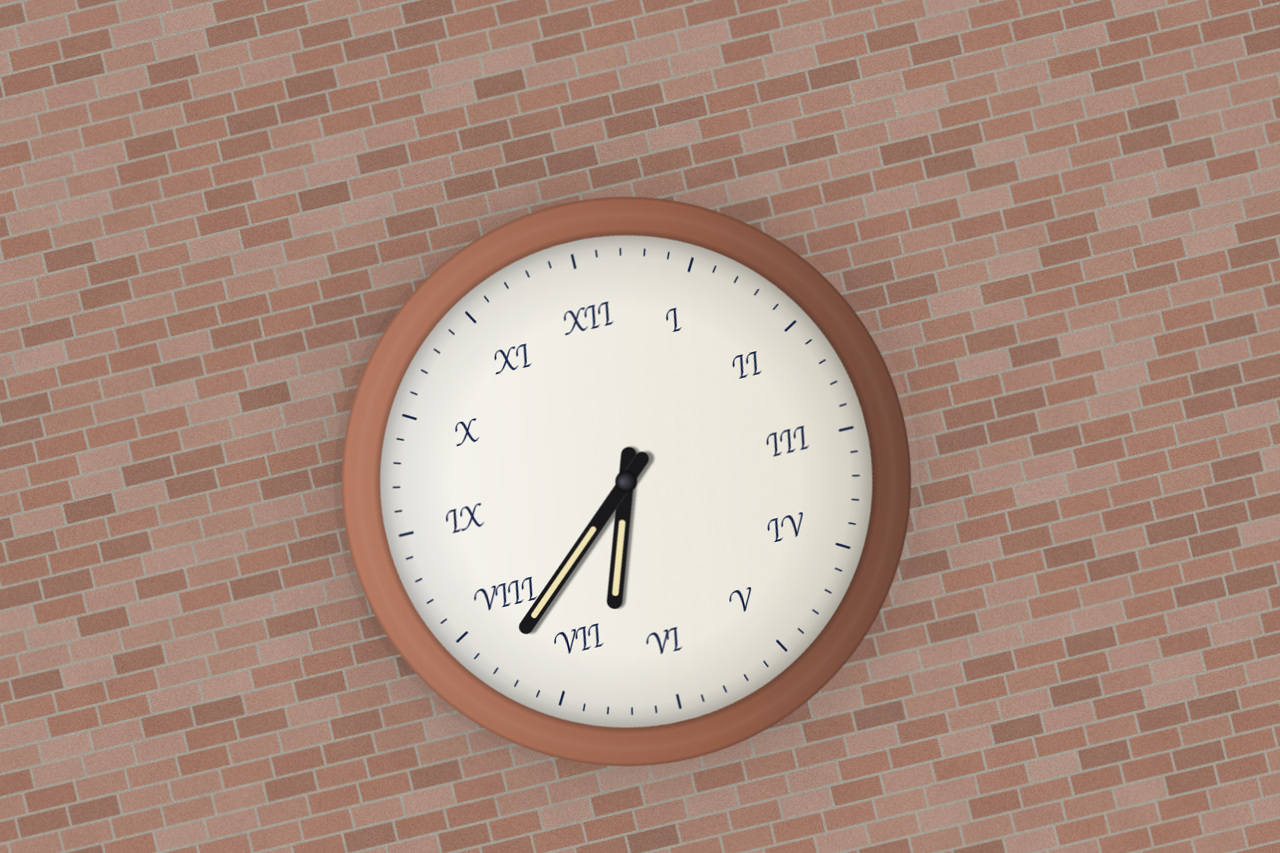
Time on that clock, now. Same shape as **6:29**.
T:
**6:38**
